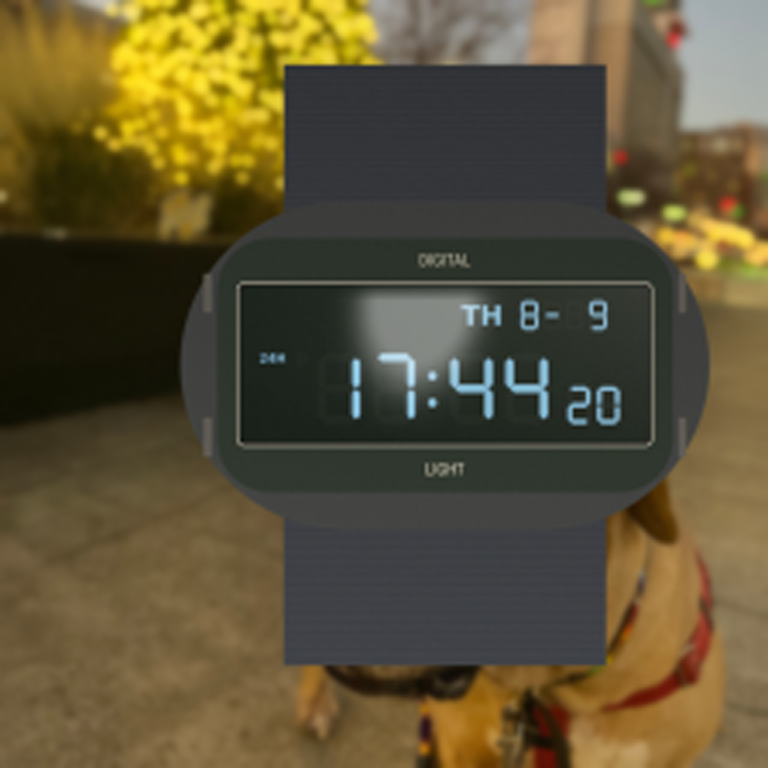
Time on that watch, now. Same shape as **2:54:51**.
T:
**17:44:20**
